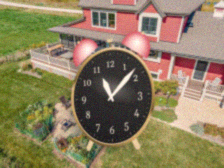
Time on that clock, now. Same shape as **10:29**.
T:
**11:08**
